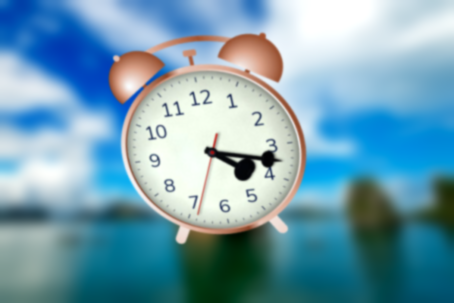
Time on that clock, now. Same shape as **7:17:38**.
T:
**4:17:34**
